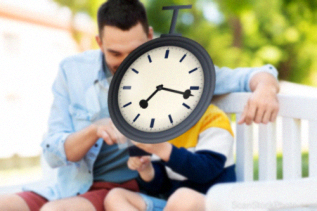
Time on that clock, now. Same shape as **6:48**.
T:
**7:17**
